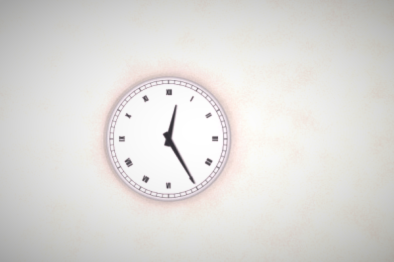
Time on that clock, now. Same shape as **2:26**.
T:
**12:25**
